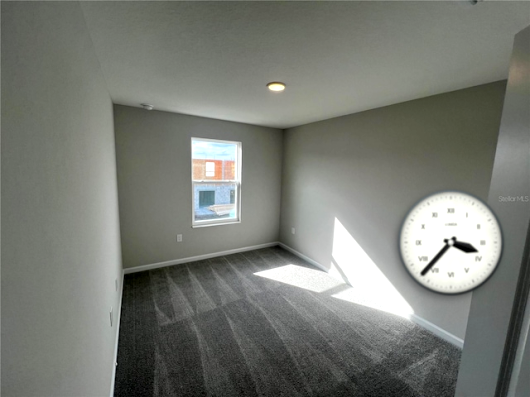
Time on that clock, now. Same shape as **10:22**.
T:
**3:37**
